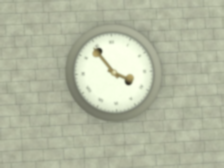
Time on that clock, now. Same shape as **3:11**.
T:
**3:54**
